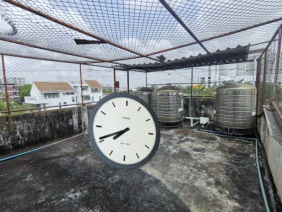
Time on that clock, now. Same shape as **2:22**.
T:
**7:41**
